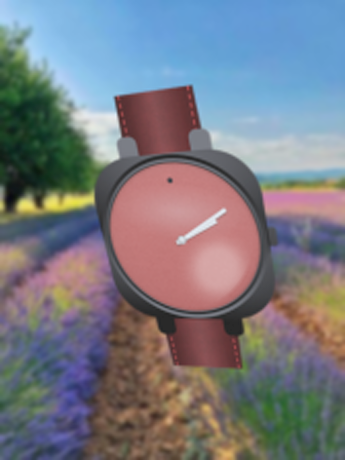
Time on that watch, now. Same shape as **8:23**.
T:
**2:10**
